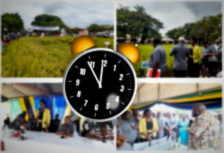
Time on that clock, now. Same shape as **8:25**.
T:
**11:54**
